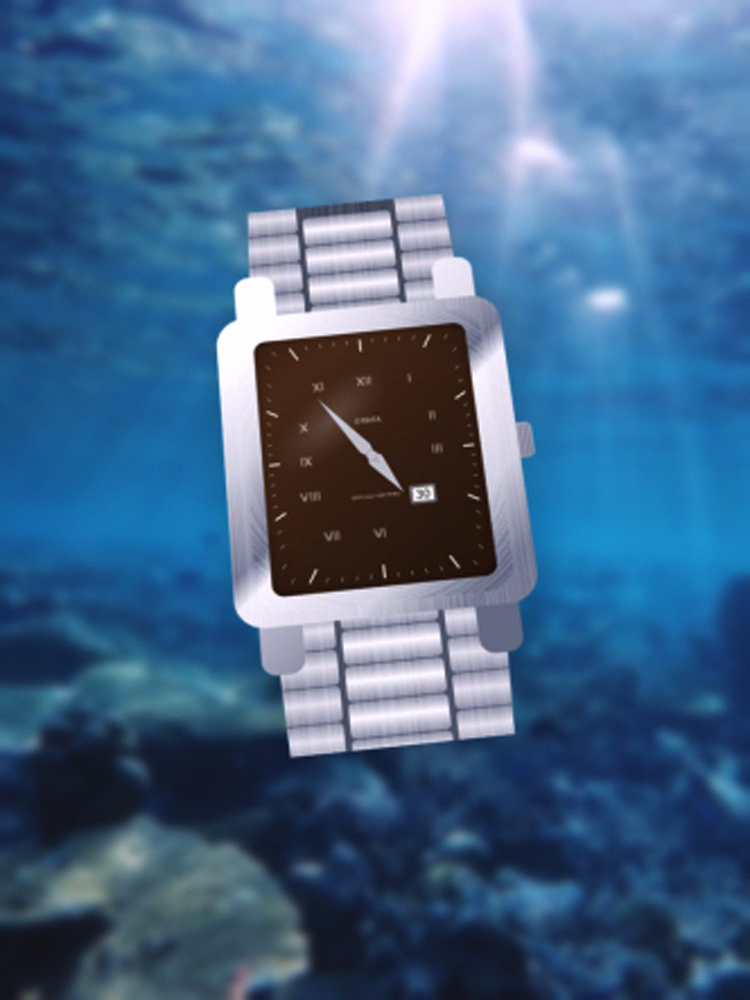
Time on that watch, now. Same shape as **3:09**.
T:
**4:54**
